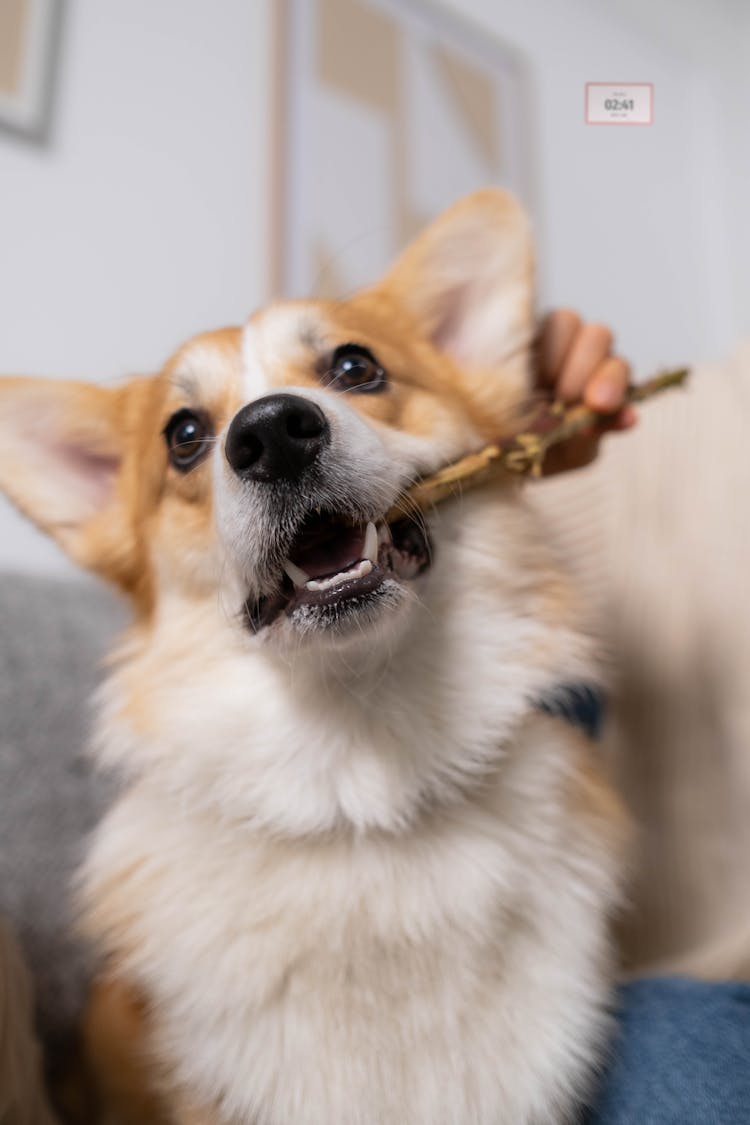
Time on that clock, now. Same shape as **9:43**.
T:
**2:41**
